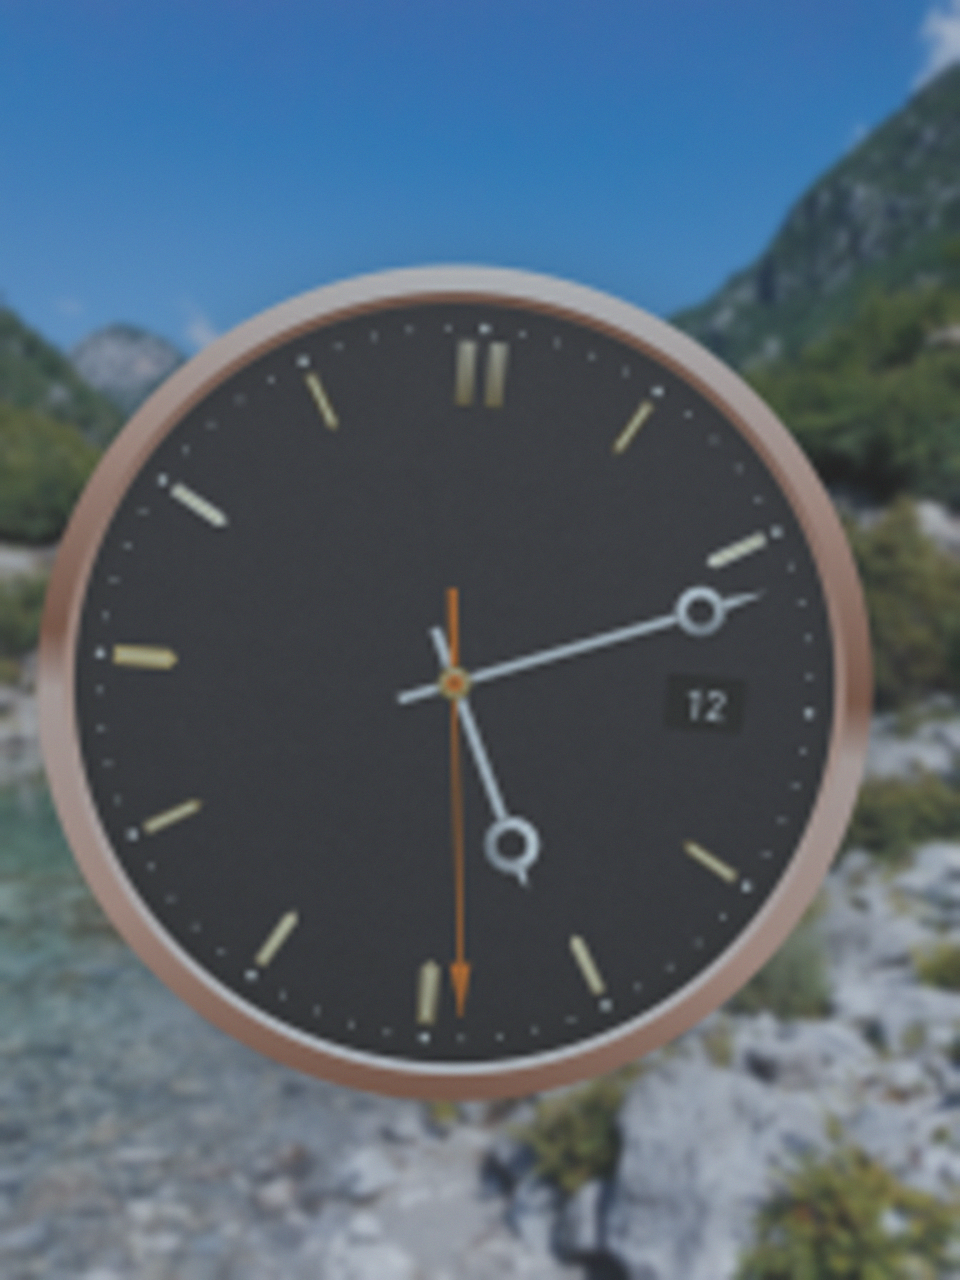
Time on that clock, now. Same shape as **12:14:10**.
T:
**5:11:29**
